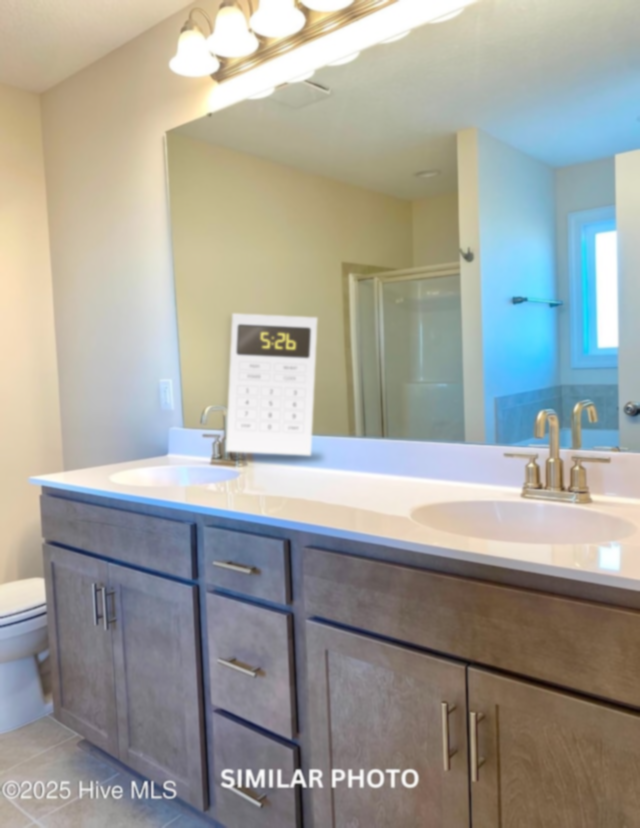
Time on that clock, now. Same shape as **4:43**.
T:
**5:26**
